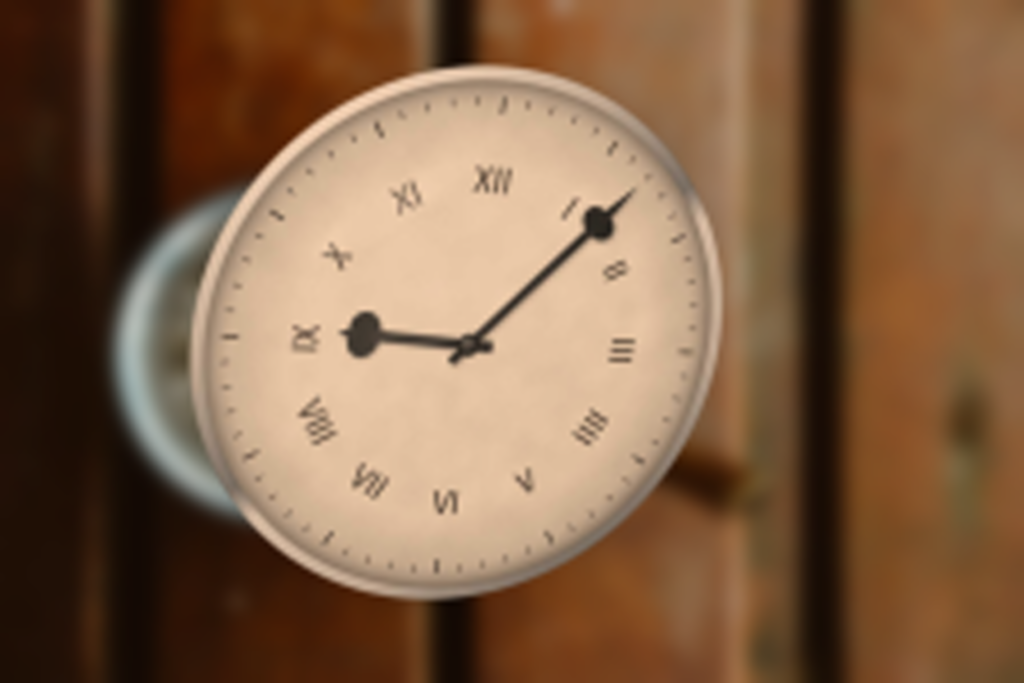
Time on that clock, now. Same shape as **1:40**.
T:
**9:07**
